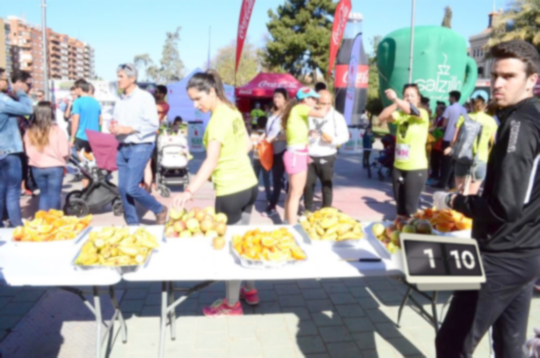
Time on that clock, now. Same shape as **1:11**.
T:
**1:10**
